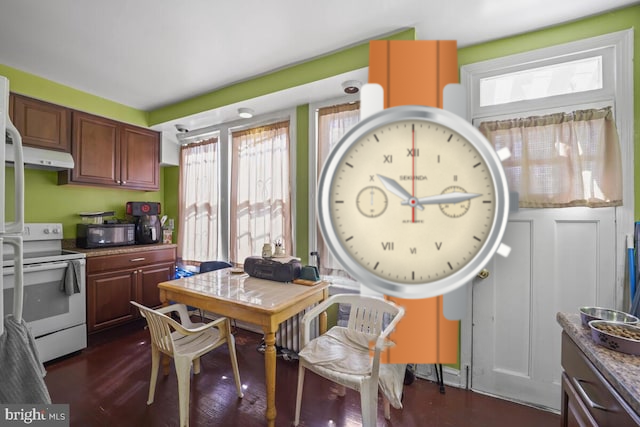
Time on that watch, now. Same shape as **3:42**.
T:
**10:14**
